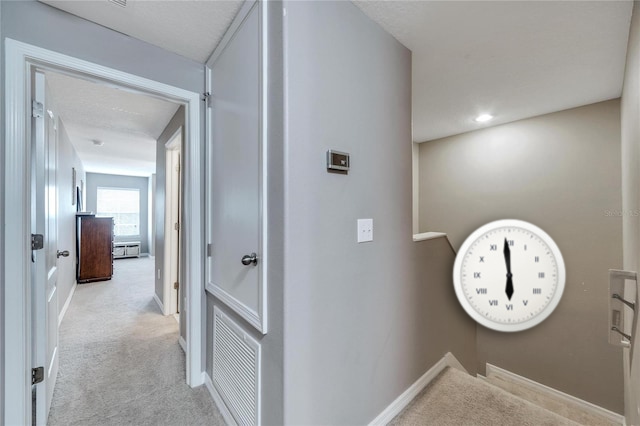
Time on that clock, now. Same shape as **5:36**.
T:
**5:59**
